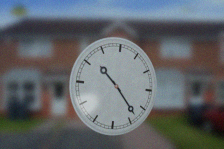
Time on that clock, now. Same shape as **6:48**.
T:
**10:23**
